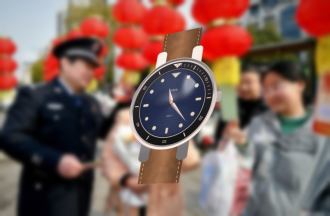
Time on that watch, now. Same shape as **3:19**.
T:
**11:23**
